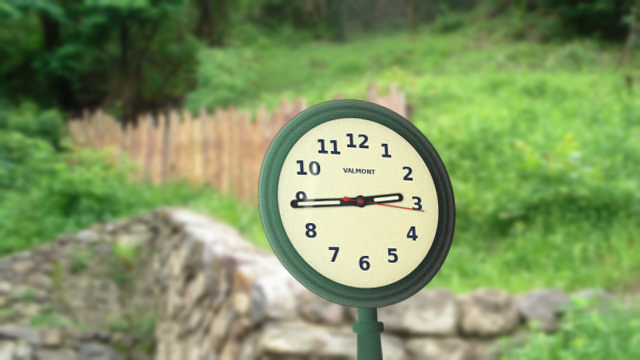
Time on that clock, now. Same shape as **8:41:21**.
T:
**2:44:16**
